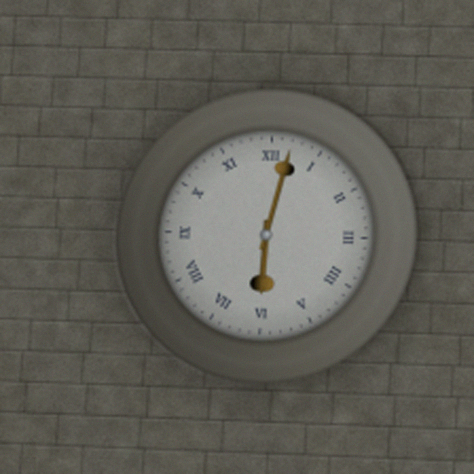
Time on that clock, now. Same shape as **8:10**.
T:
**6:02**
